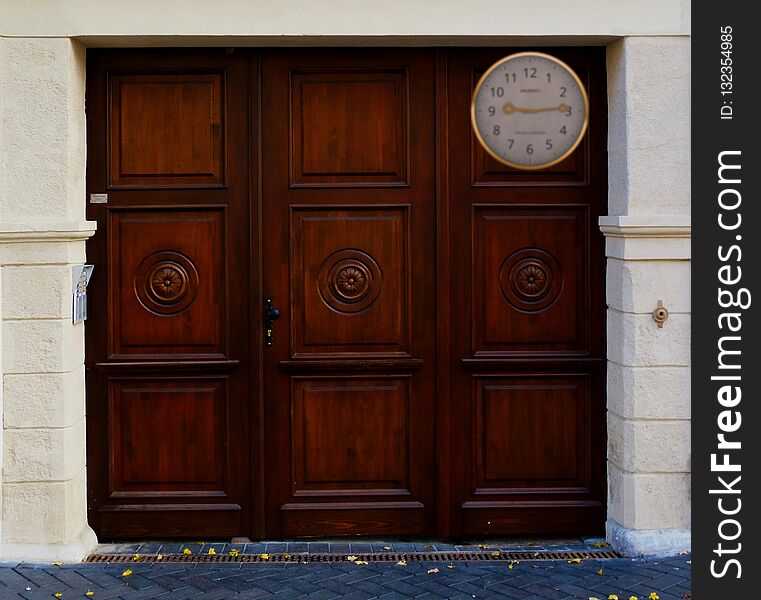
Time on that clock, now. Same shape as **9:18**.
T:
**9:14**
